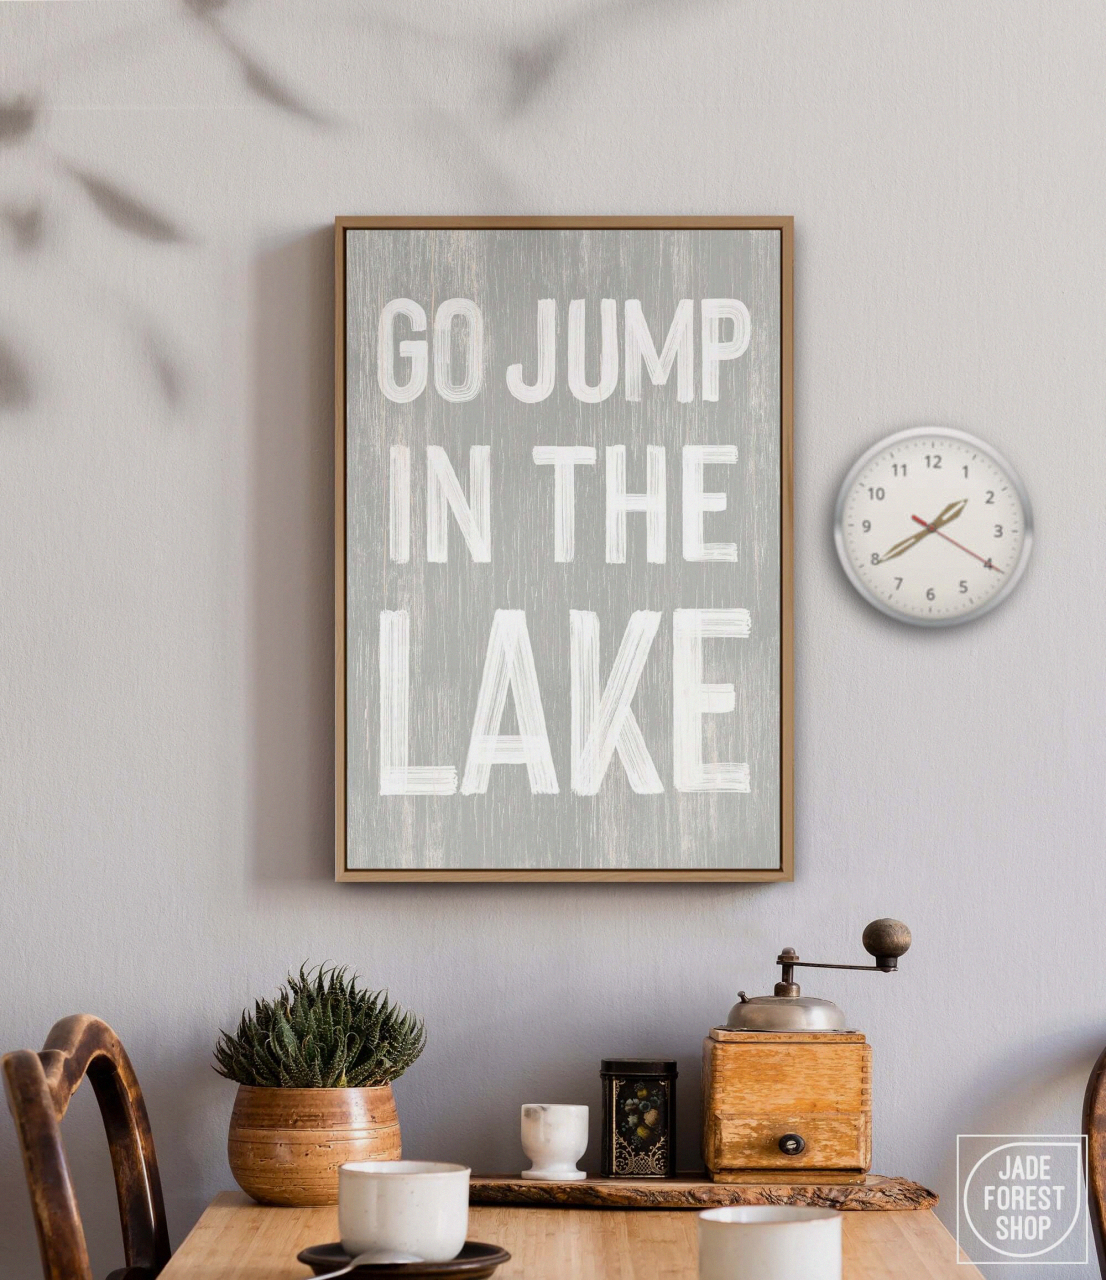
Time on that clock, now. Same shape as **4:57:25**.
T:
**1:39:20**
